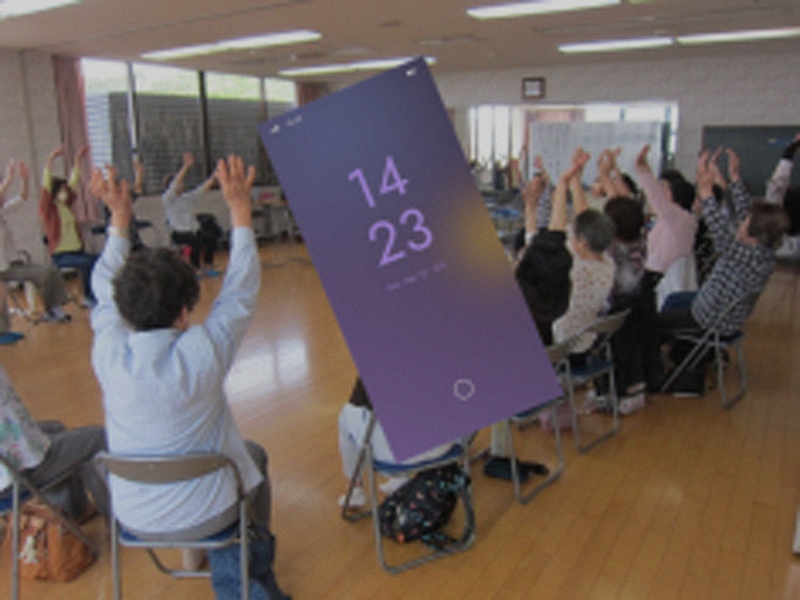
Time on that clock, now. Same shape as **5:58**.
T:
**14:23**
